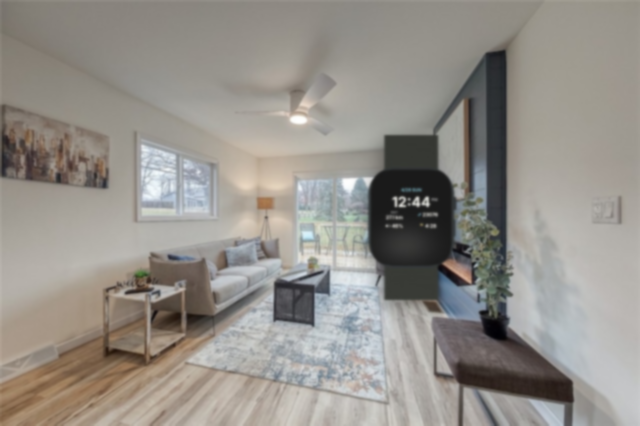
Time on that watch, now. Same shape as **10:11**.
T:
**12:44**
